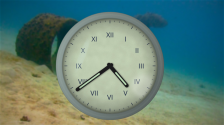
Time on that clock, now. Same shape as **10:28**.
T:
**4:39**
